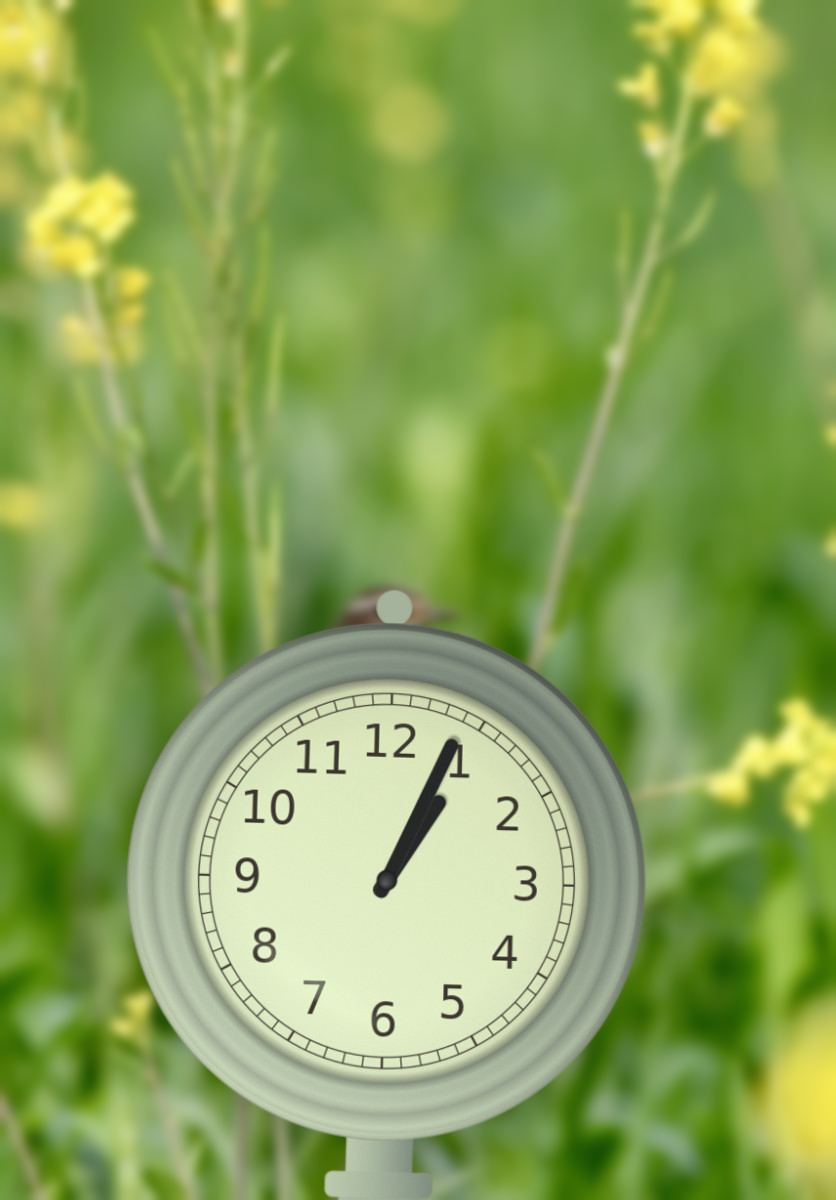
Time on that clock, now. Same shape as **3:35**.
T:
**1:04**
